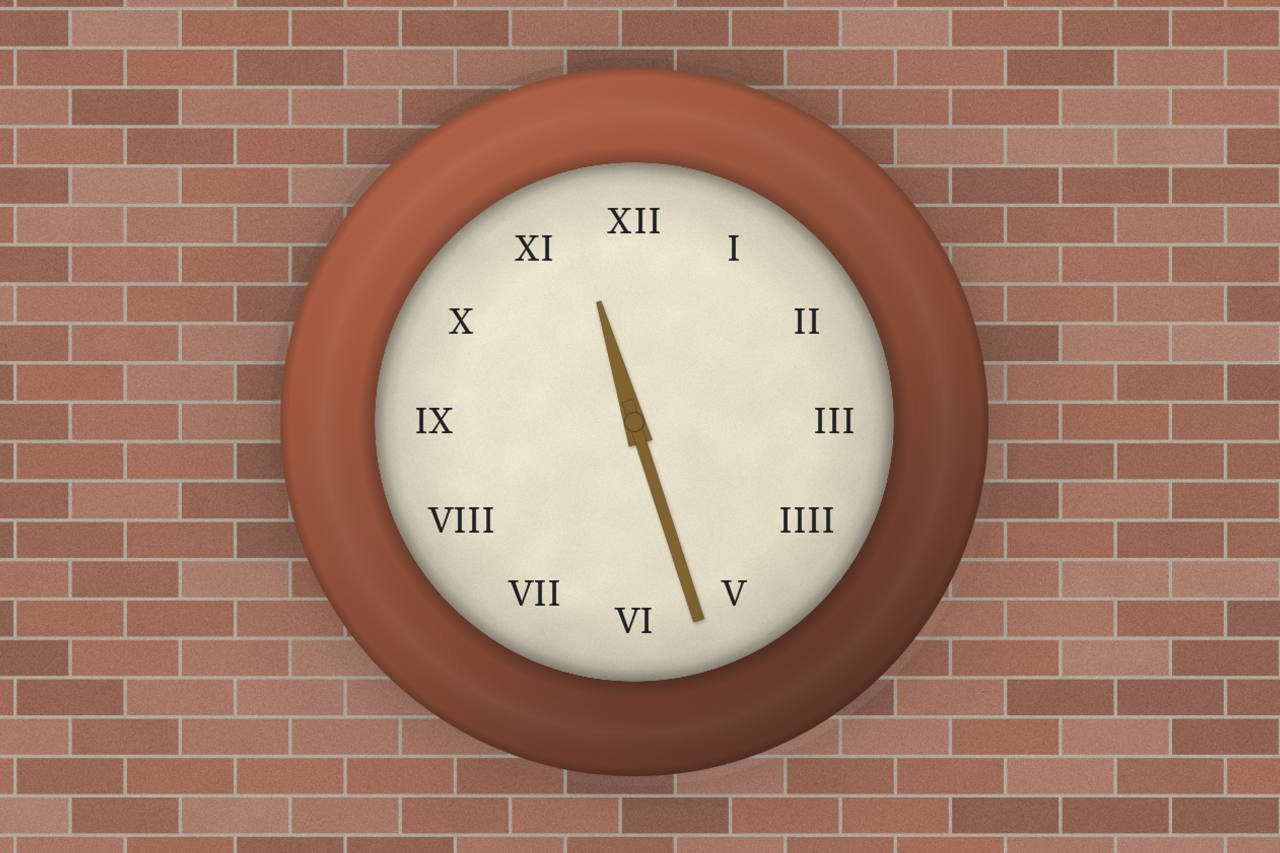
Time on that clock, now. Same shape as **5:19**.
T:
**11:27**
